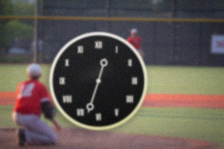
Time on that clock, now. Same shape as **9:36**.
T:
**12:33**
